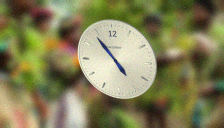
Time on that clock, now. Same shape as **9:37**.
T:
**4:54**
